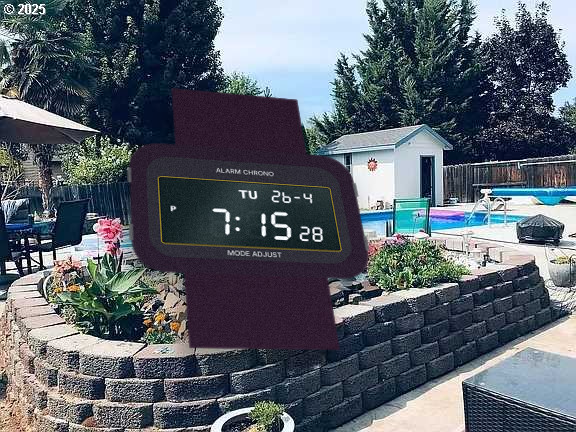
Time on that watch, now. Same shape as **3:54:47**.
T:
**7:15:28**
